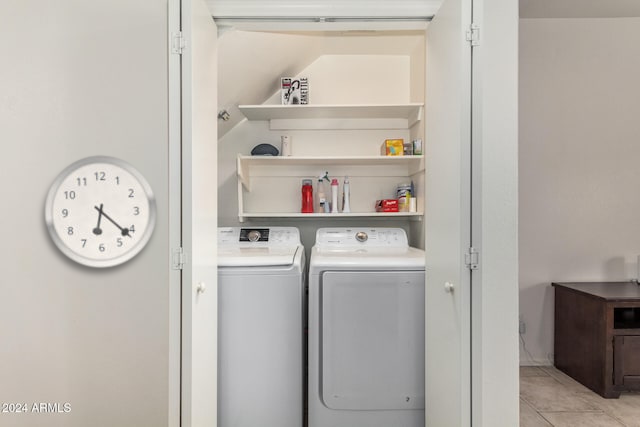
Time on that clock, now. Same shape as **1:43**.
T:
**6:22**
